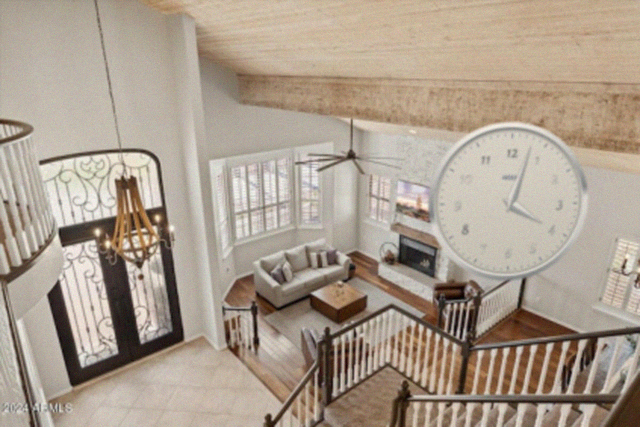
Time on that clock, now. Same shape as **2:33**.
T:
**4:03**
